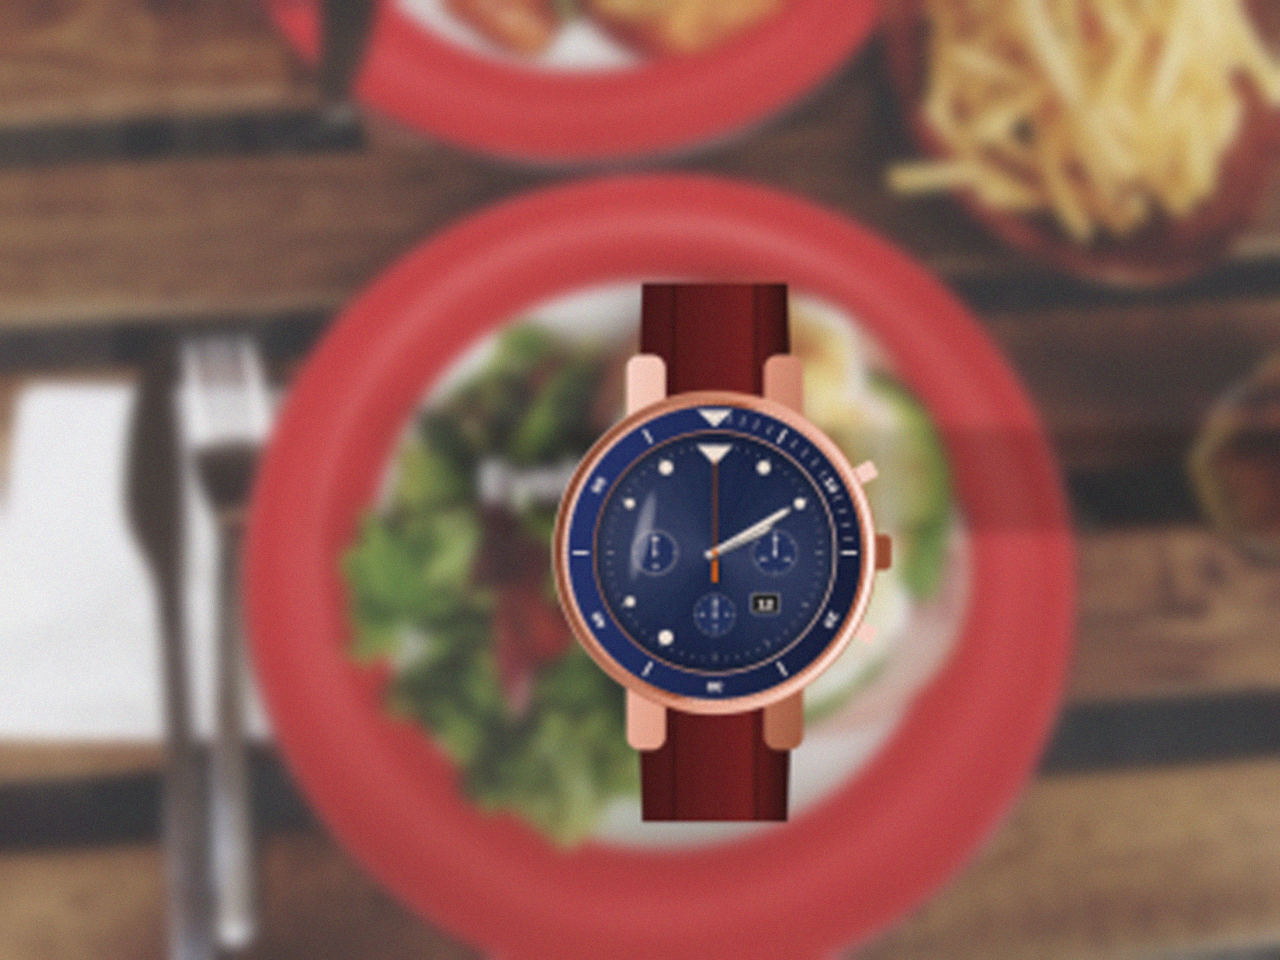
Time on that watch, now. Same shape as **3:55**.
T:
**2:10**
